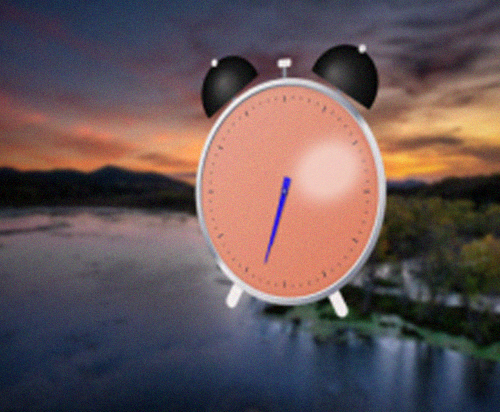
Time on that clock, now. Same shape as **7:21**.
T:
**6:33**
